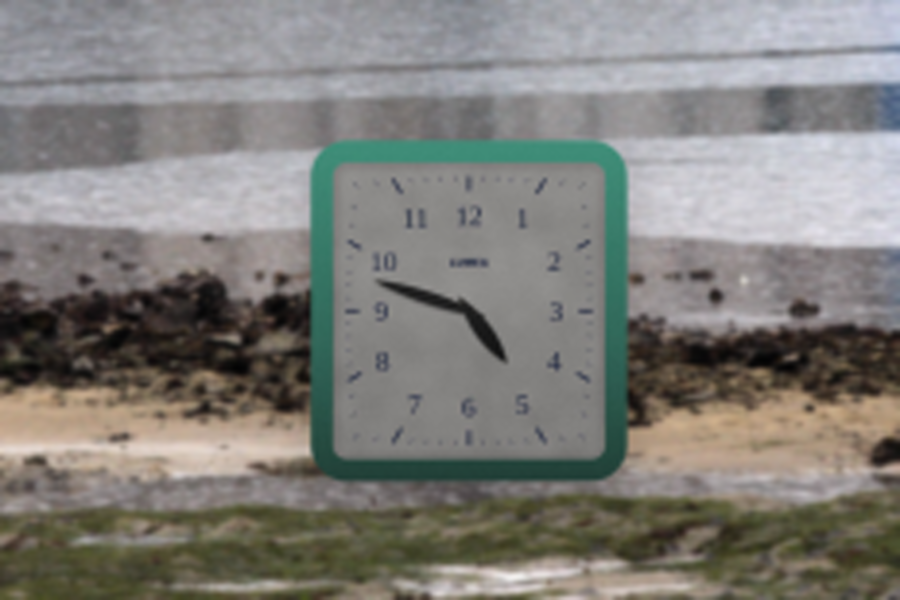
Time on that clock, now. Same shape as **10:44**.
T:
**4:48**
